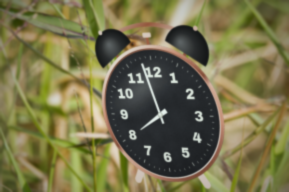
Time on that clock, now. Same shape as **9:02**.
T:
**7:58**
